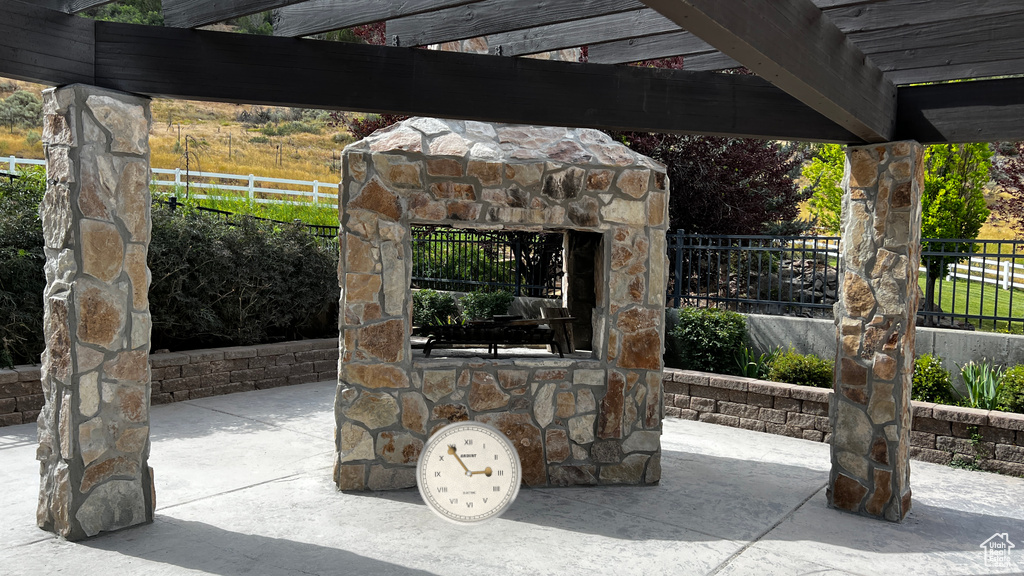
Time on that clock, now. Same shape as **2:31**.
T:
**2:54**
